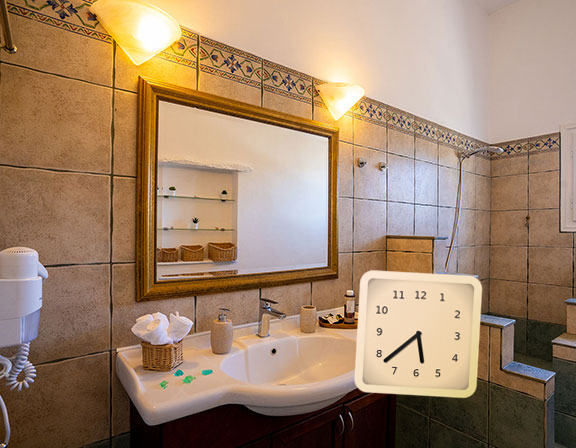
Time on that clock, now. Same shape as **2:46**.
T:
**5:38**
